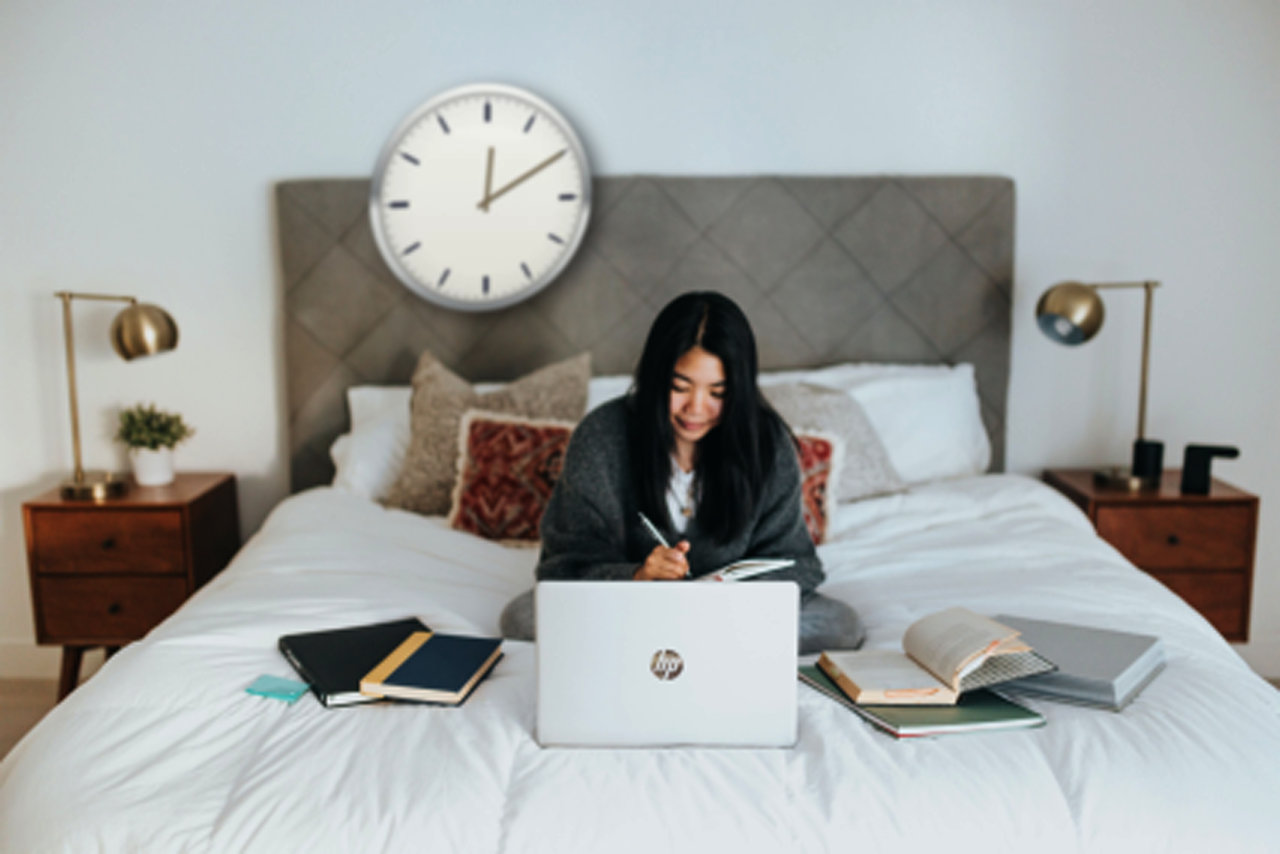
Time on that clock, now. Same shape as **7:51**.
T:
**12:10**
